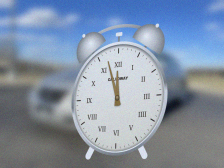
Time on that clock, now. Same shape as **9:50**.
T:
**11:57**
